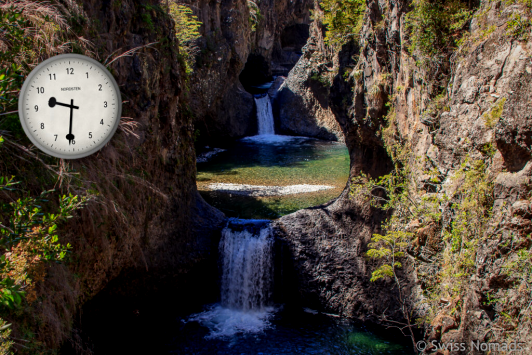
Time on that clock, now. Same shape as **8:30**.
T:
**9:31**
